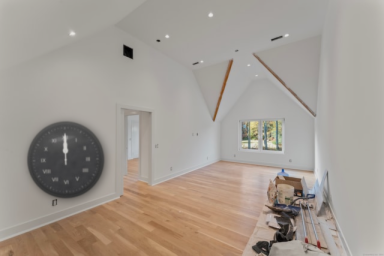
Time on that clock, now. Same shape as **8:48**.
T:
**12:00**
